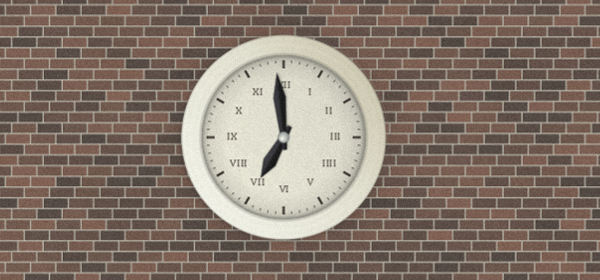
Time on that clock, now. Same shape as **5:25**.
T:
**6:59**
